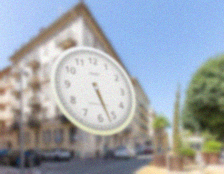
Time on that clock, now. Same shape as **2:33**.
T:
**5:27**
